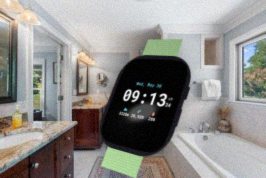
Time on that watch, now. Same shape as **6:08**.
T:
**9:13**
